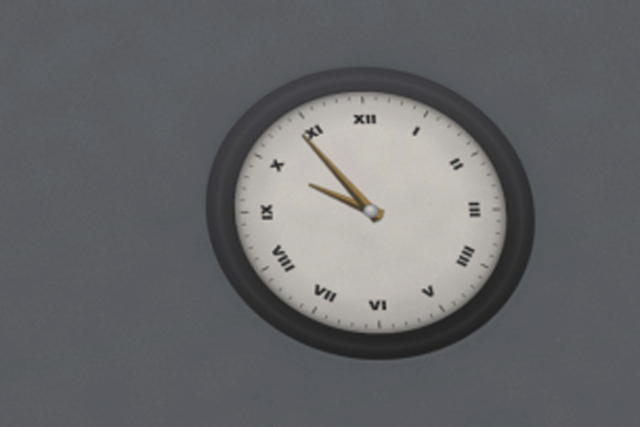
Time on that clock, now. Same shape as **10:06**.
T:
**9:54**
